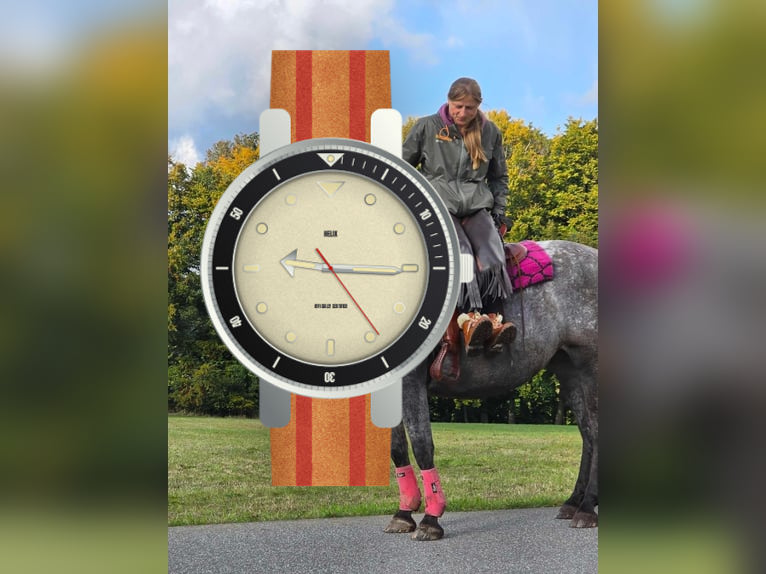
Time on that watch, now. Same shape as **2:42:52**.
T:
**9:15:24**
